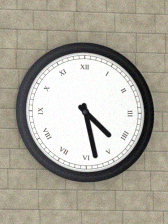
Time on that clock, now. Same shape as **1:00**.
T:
**4:28**
